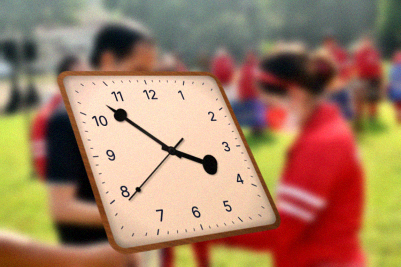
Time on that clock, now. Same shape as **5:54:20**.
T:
**3:52:39**
